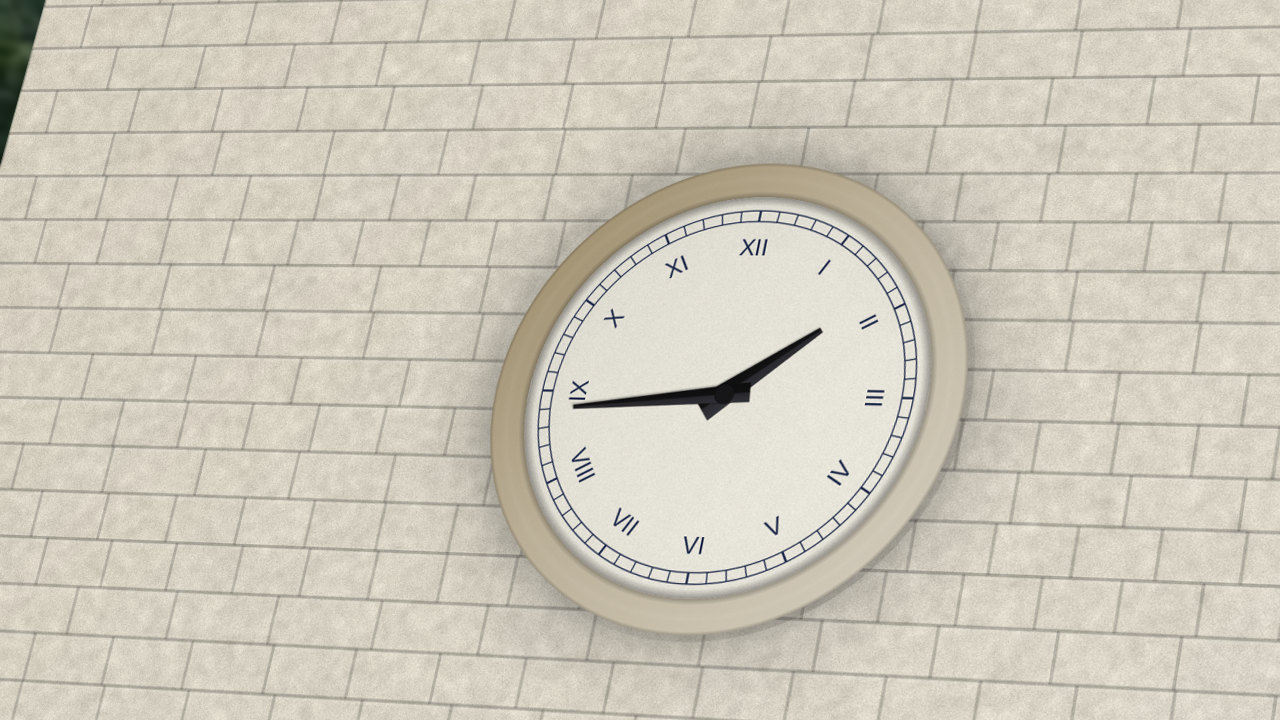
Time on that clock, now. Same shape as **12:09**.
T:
**1:44**
